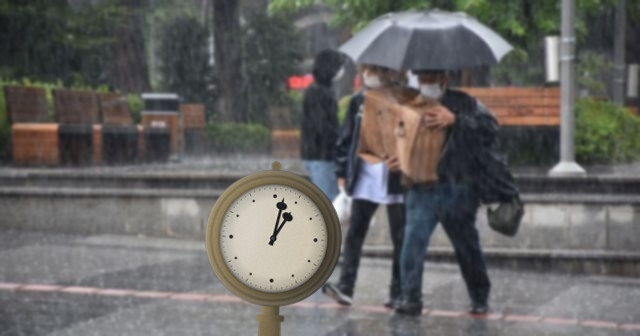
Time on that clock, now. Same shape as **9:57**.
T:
**1:02**
